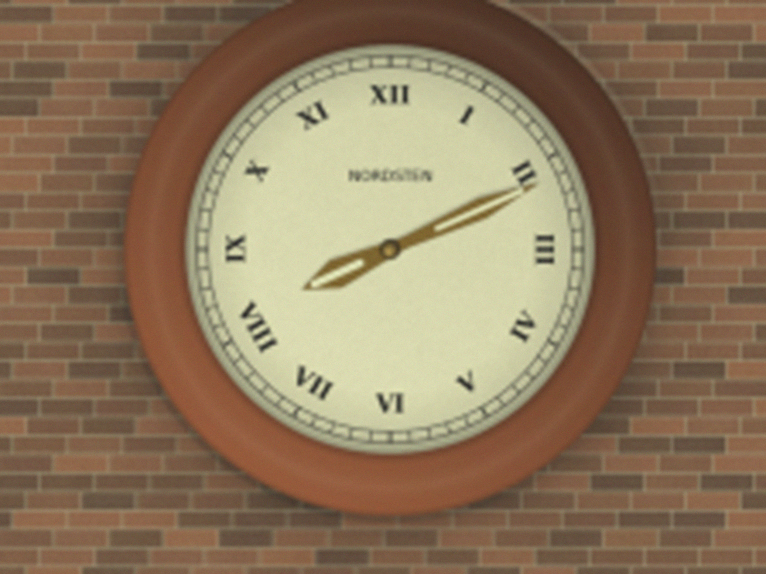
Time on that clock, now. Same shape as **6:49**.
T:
**8:11**
